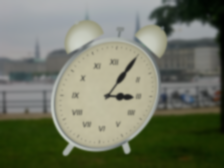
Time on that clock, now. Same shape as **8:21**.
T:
**3:05**
